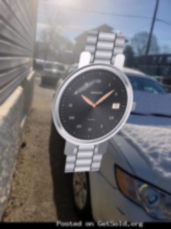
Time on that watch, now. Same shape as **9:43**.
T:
**10:08**
